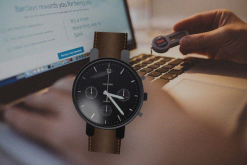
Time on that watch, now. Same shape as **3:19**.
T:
**3:23**
